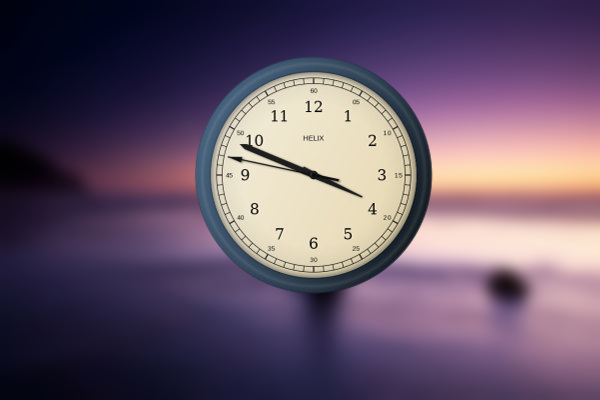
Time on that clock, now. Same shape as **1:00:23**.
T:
**3:48:47**
